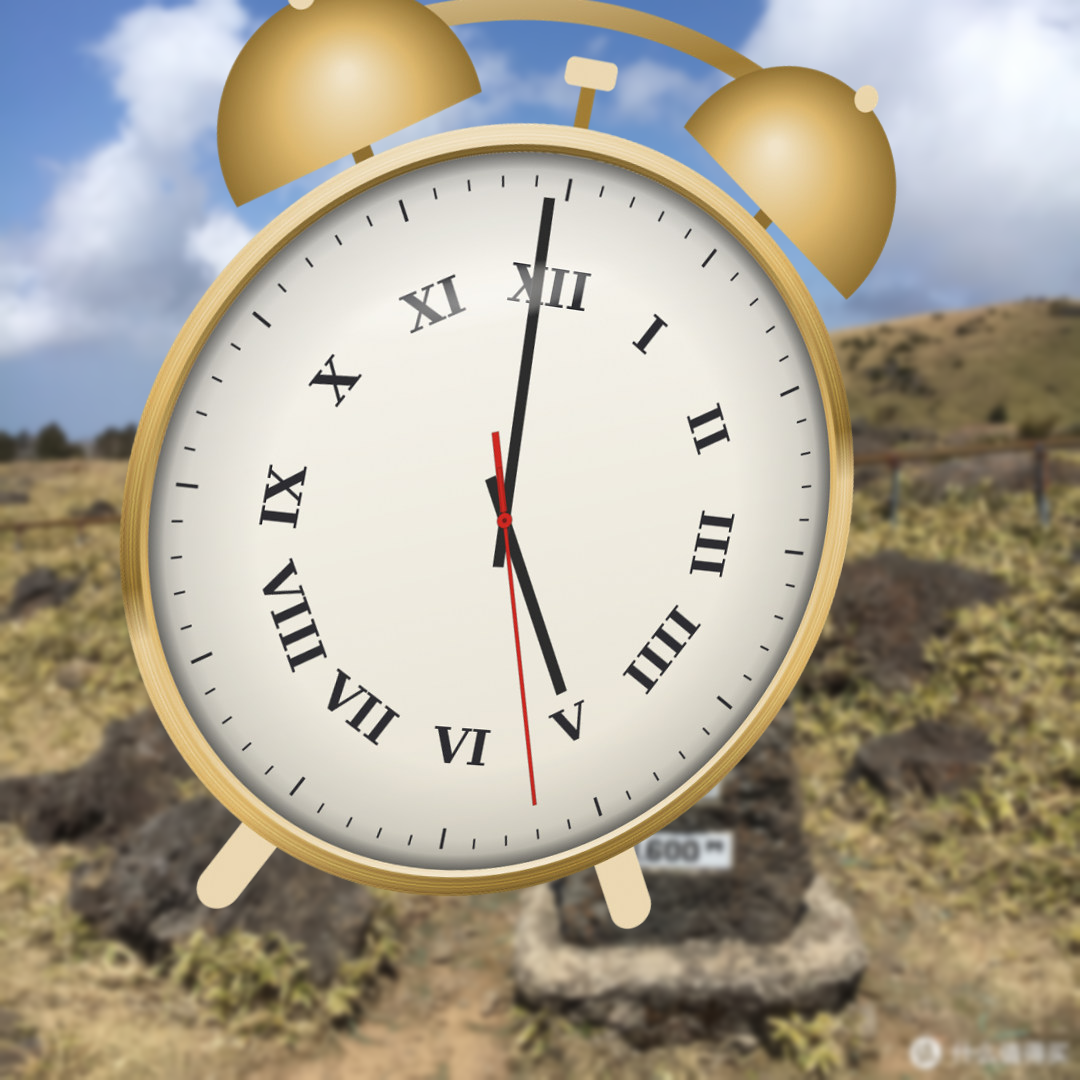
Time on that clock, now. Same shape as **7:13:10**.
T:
**4:59:27**
